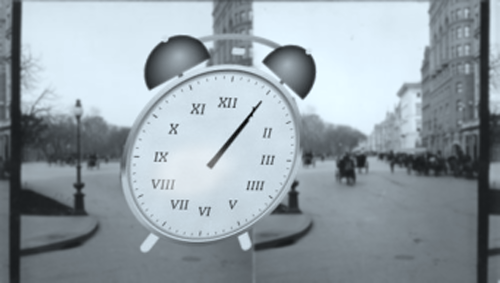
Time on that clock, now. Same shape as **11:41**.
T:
**1:05**
